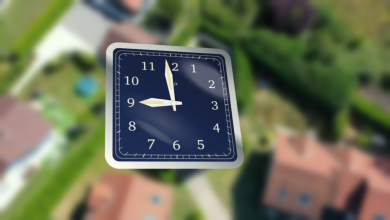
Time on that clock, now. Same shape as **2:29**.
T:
**8:59**
